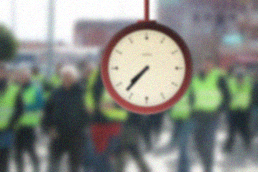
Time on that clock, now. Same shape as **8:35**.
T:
**7:37**
